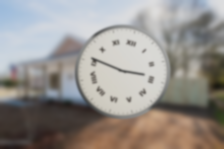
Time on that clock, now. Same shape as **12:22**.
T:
**2:46**
